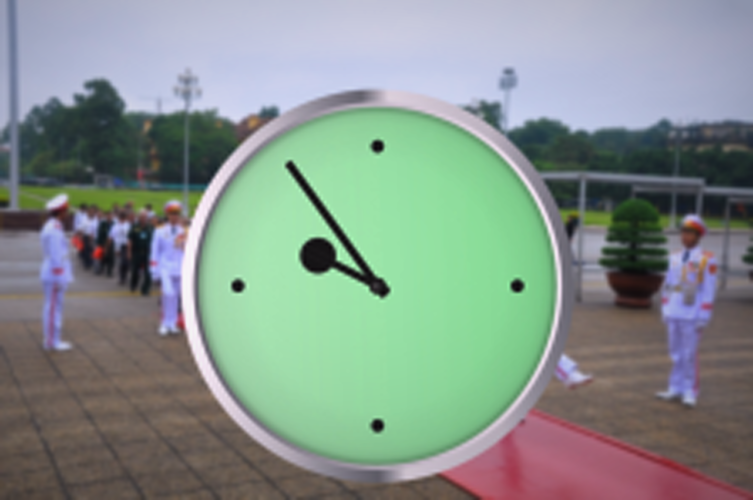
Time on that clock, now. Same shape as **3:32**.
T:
**9:54**
